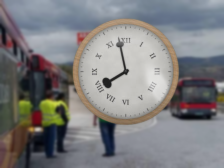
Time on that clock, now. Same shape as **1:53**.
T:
**7:58**
